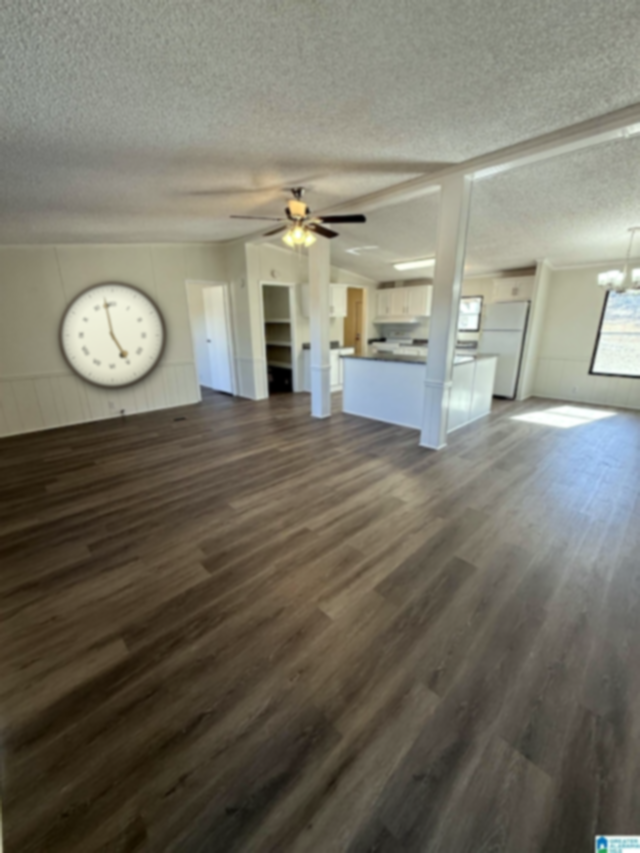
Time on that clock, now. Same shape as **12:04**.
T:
**4:58**
